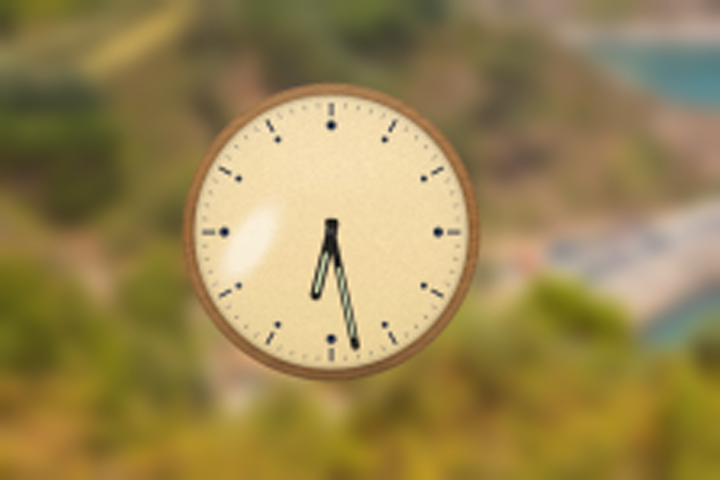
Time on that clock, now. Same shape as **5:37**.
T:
**6:28**
